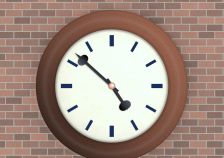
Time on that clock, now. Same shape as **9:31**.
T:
**4:52**
